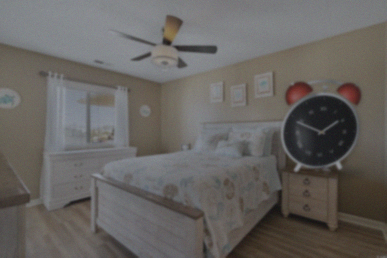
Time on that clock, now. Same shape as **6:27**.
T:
**1:49**
